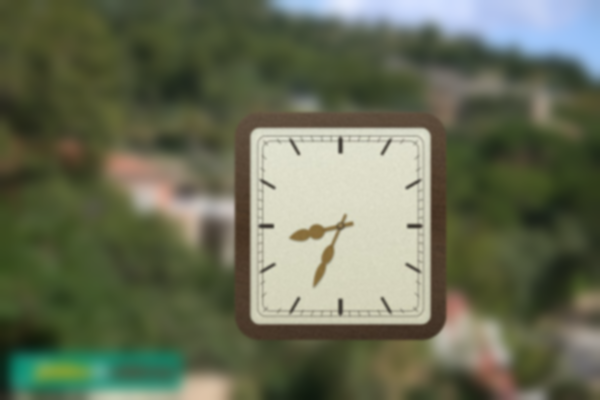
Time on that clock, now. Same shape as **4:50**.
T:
**8:34**
